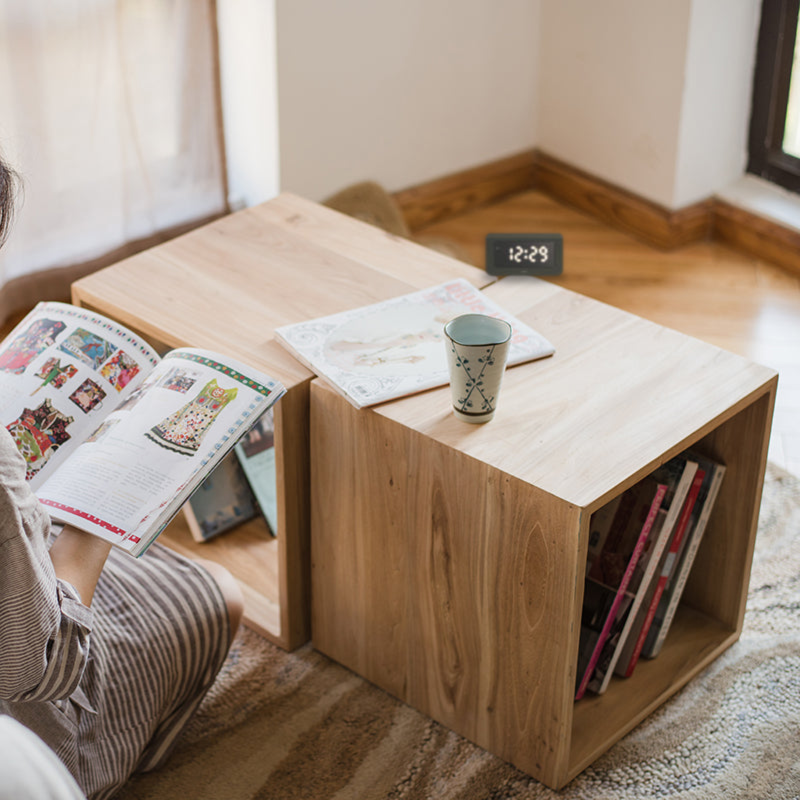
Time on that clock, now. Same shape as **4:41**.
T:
**12:29**
